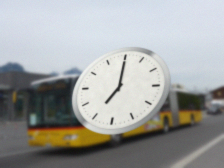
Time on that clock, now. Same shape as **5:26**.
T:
**7:00**
